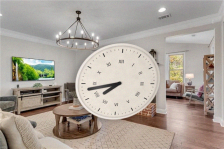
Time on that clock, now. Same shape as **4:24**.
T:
**7:43**
